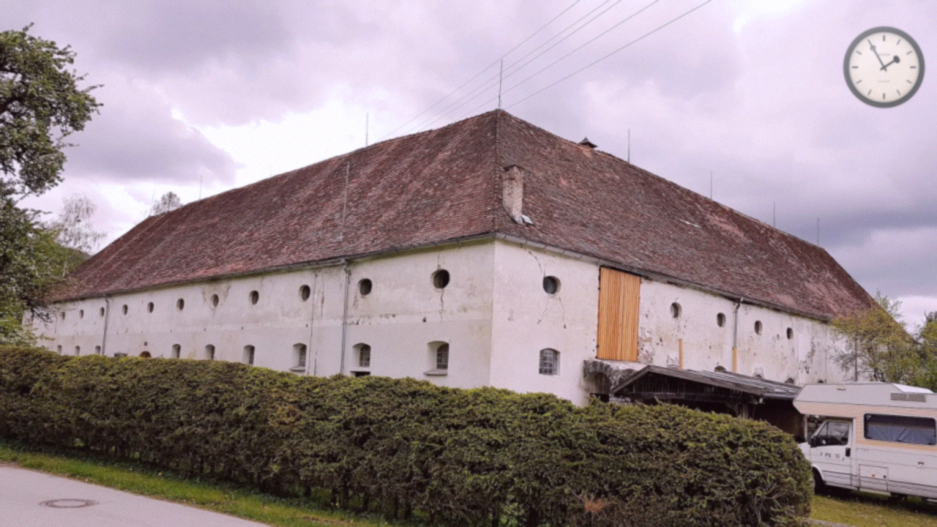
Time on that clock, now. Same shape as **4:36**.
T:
**1:55**
